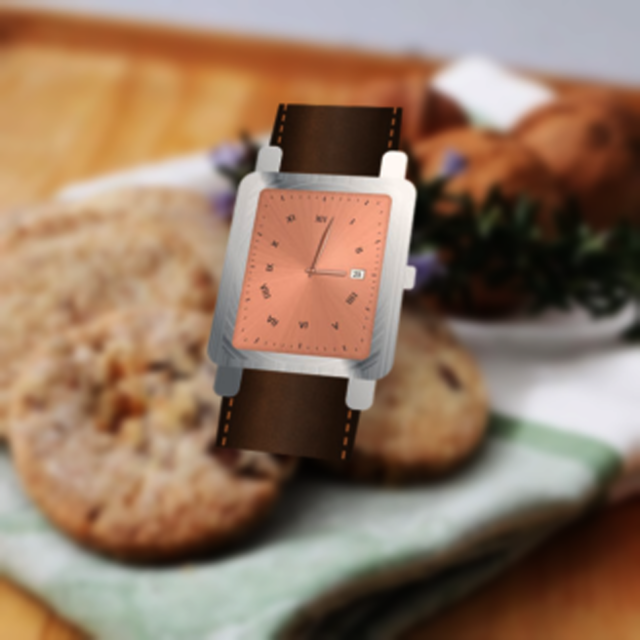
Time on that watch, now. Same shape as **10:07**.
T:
**3:02**
